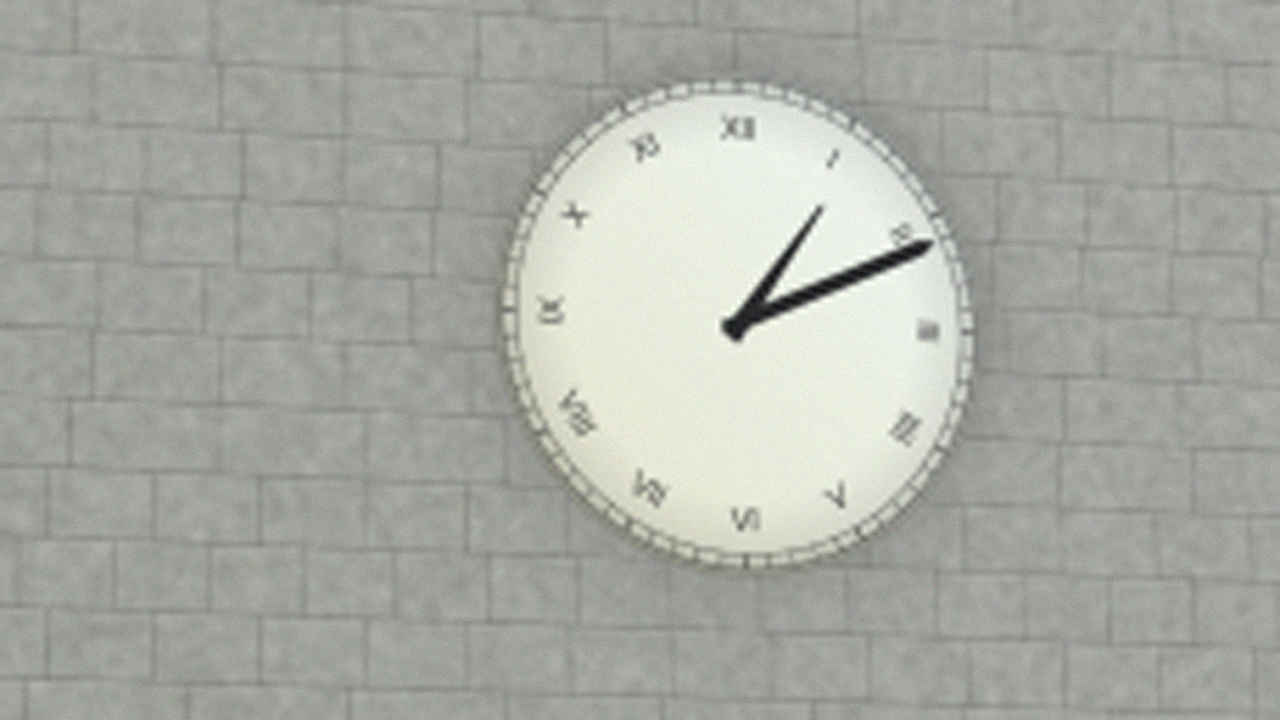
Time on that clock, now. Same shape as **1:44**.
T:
**1:11**
